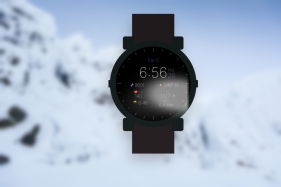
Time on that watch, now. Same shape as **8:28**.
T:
**6:56**
